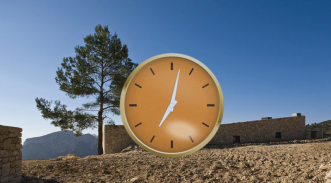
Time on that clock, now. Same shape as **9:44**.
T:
**7:02**
